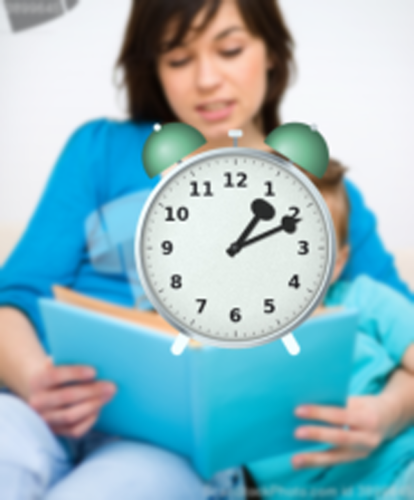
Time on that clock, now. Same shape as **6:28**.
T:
**1:11**
